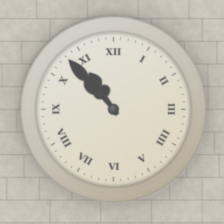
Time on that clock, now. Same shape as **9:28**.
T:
**10:53**
